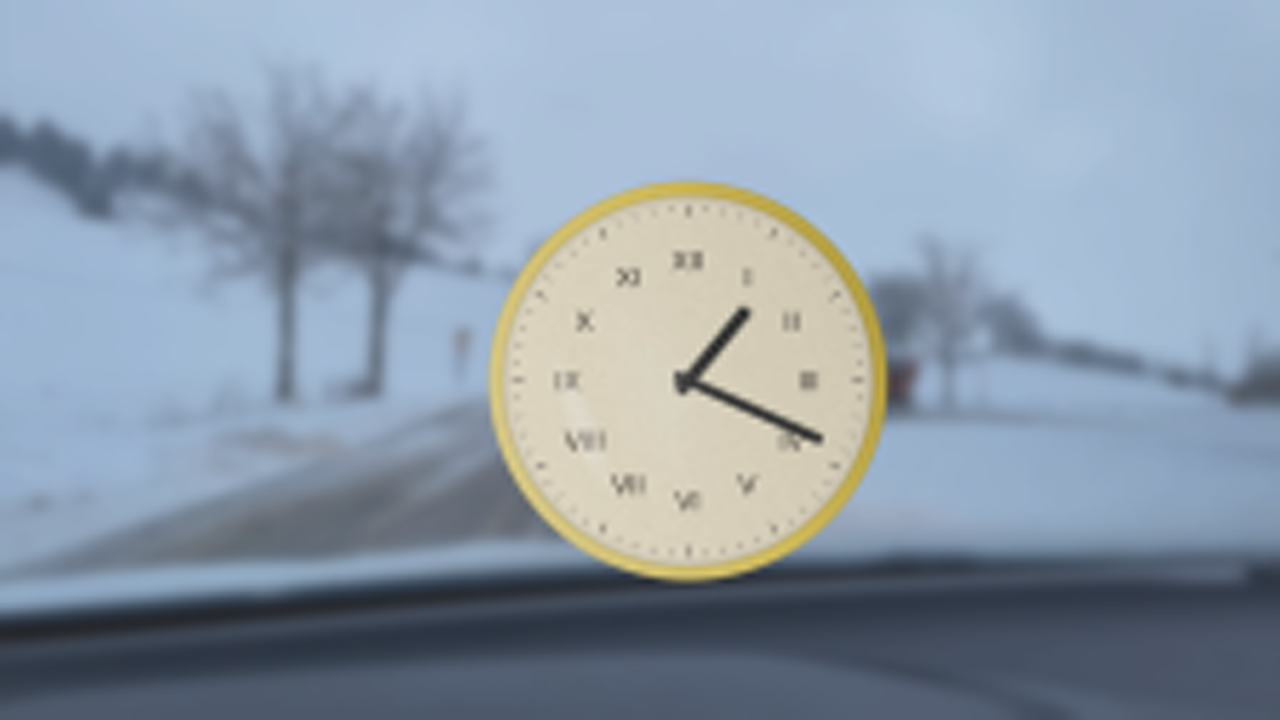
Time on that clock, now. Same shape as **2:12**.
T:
**1:19**
